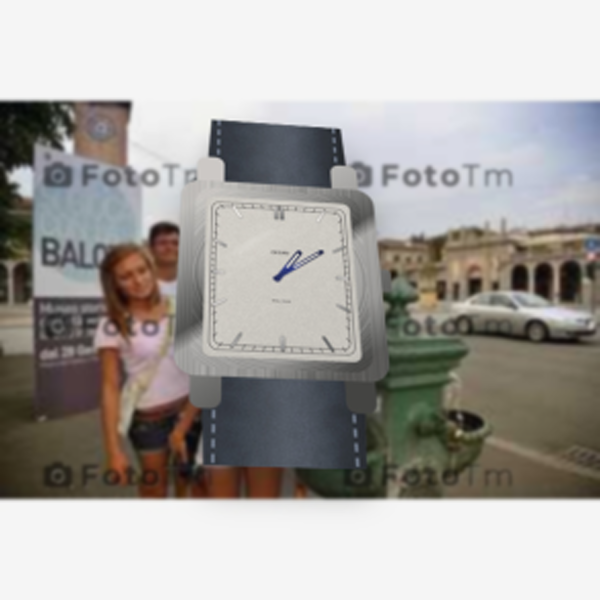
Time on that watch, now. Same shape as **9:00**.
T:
**1:09**
